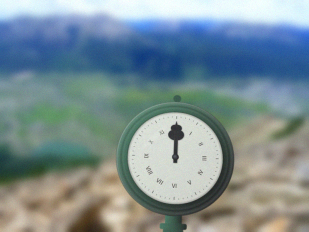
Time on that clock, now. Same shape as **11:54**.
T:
**12:00**
